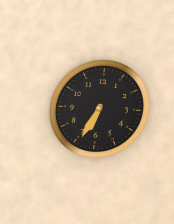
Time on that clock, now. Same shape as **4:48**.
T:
**6:34**
